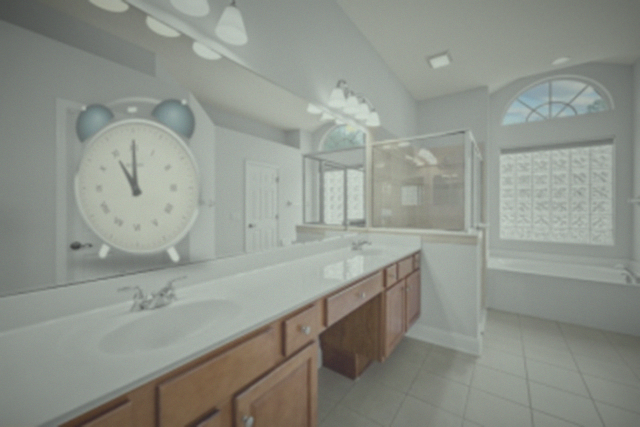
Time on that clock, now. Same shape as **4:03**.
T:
**11:00**
